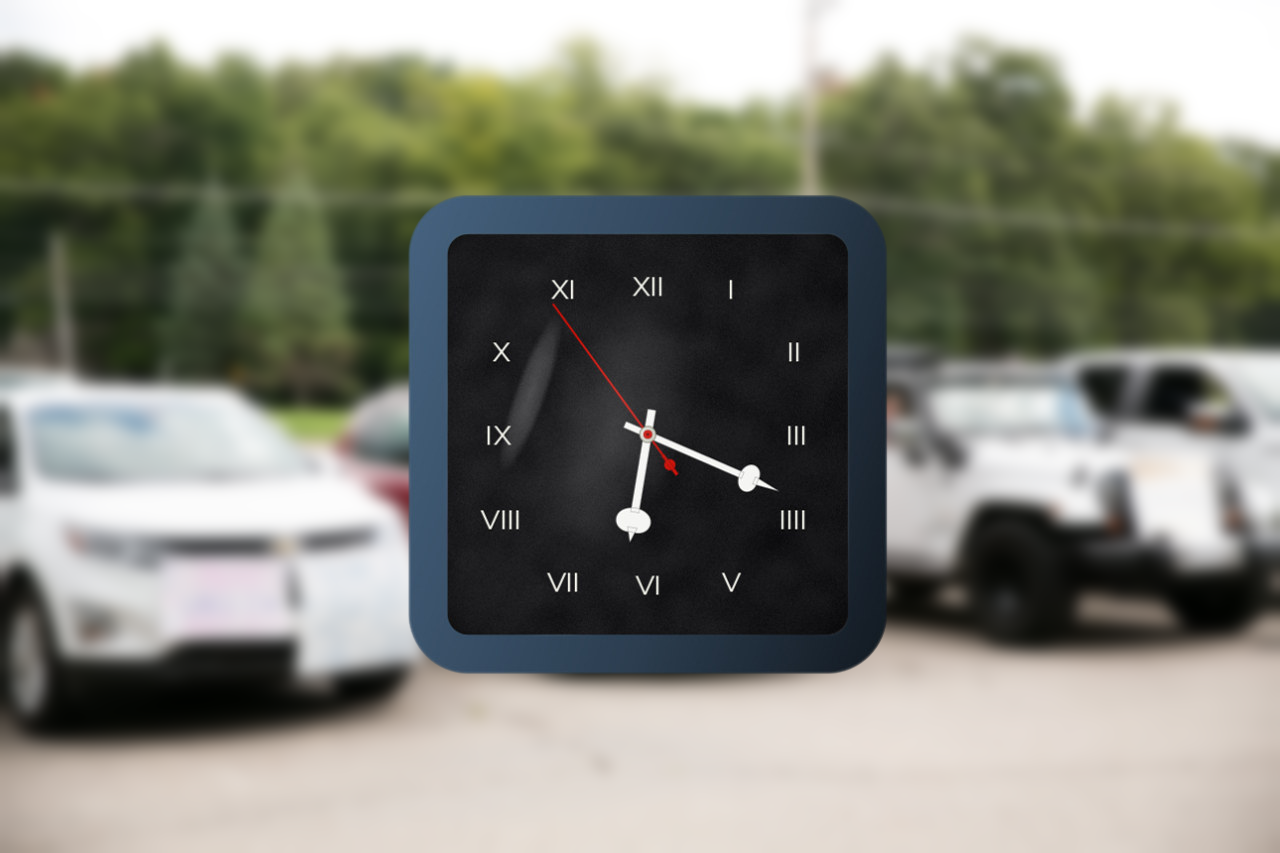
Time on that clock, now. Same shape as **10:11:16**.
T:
**6:18:54**
